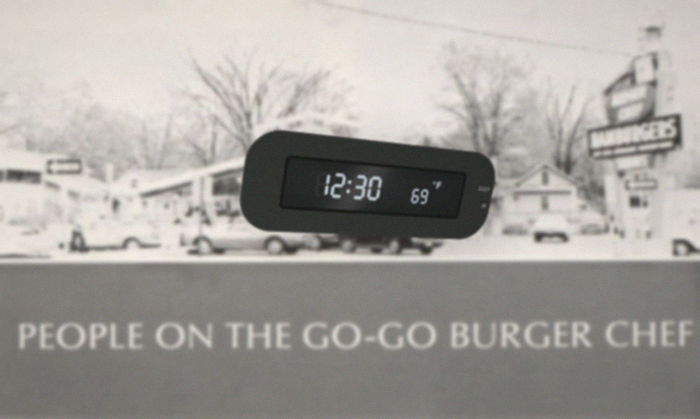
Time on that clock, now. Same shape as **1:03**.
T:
**12:30**
